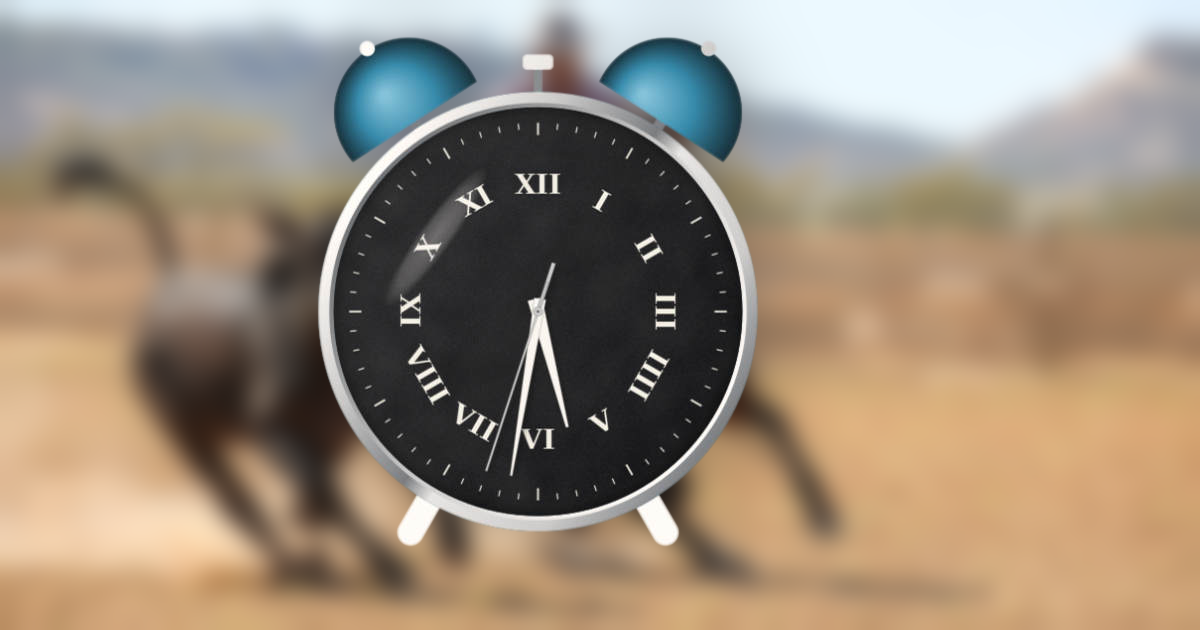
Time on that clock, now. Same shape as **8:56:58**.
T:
**5:31:33**
